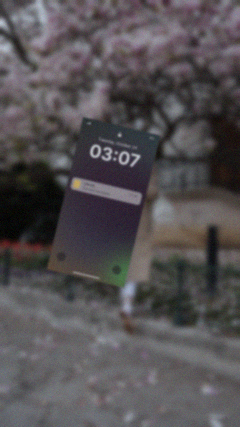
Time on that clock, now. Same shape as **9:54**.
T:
**3:07**
